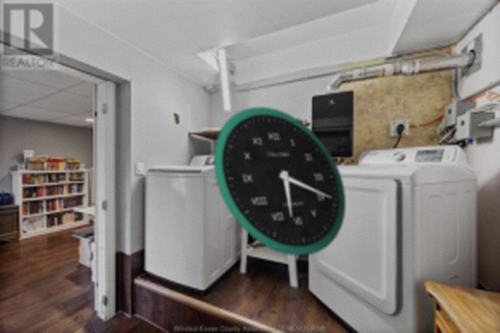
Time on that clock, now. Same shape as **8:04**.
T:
**6:19**
